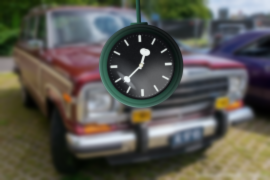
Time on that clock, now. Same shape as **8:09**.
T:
**12:38**
